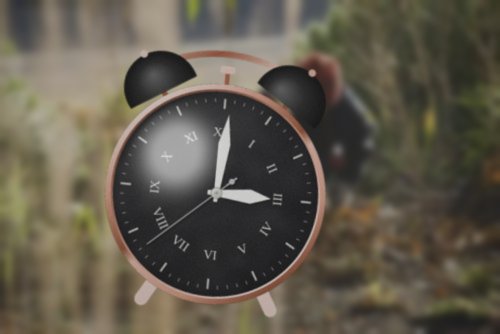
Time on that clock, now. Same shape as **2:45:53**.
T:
**3:00:38**
